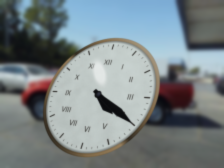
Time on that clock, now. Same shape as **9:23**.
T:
**4:20**
